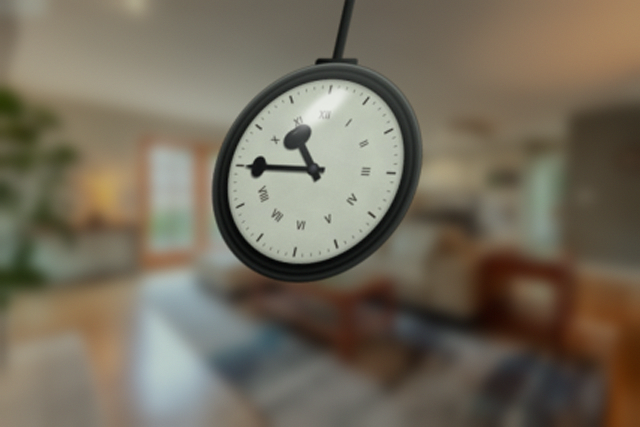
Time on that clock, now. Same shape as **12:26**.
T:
**10:45**
